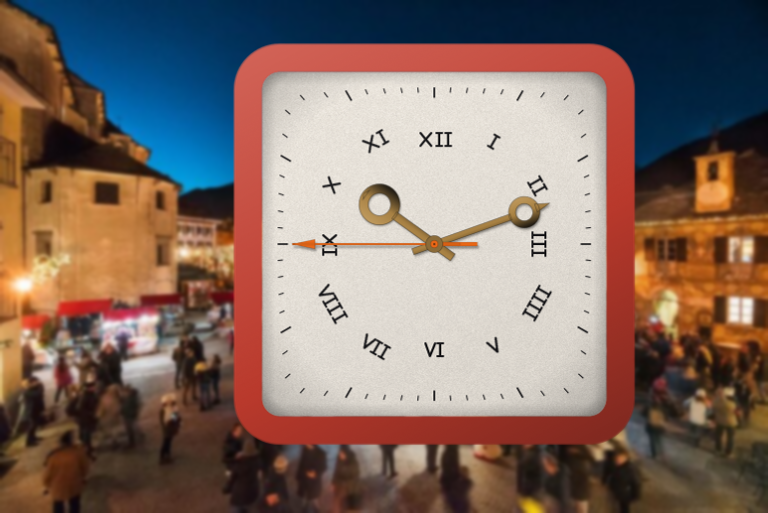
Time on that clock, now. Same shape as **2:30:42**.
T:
**10:11:45**
